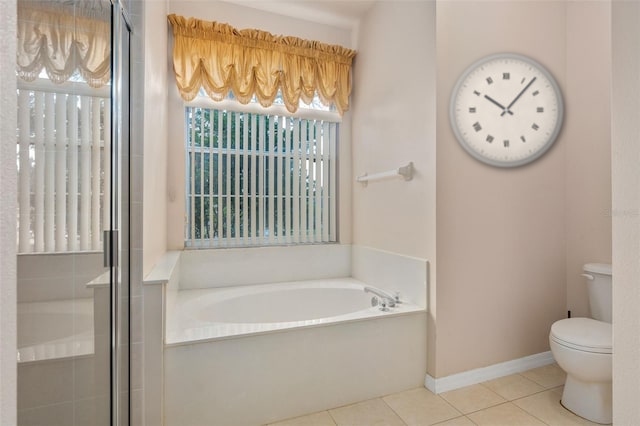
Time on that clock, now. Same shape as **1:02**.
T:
**10:07**
